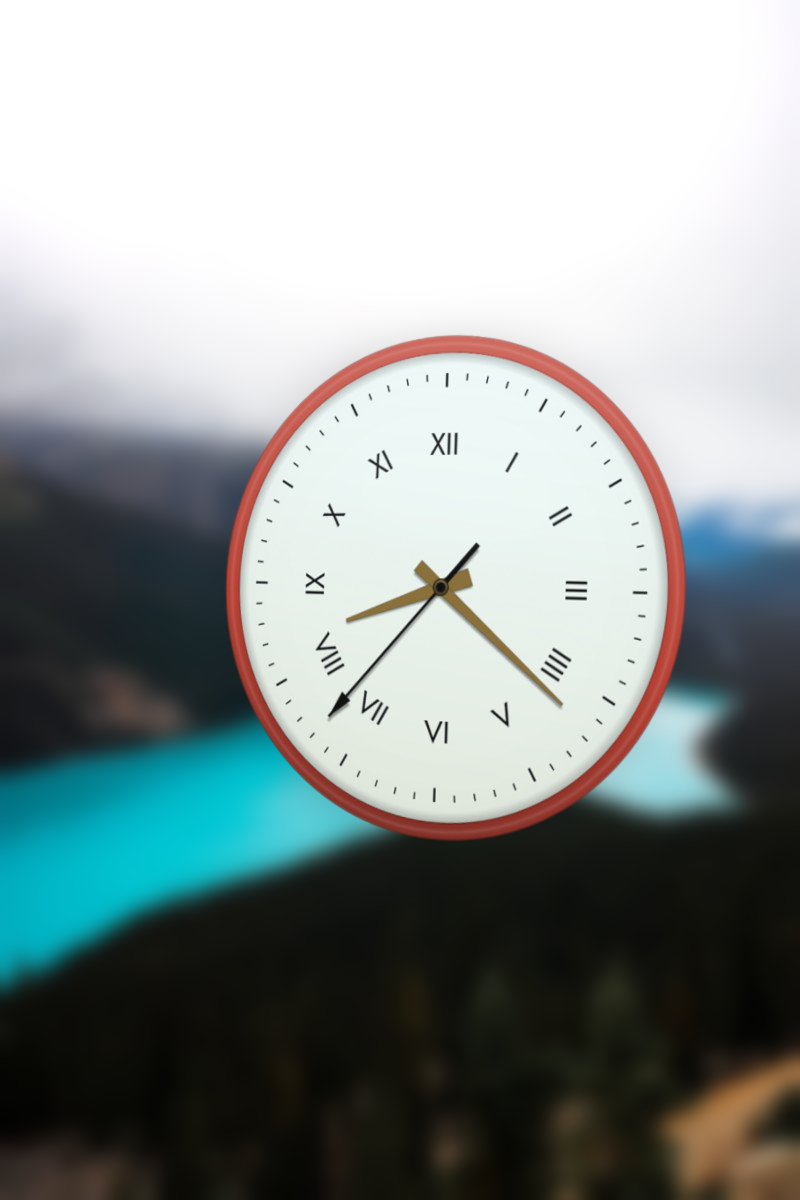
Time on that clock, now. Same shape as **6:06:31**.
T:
**8:21:37**
